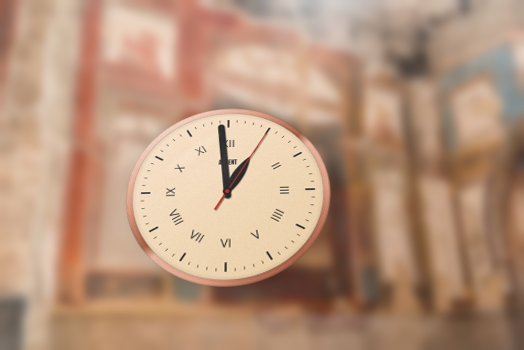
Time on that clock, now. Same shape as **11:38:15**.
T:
**12:59:05**
